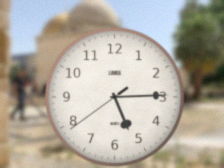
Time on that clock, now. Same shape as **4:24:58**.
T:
**5:14:39**
